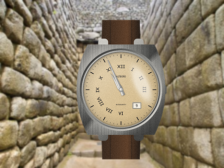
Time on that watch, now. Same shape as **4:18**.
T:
**10:56**
